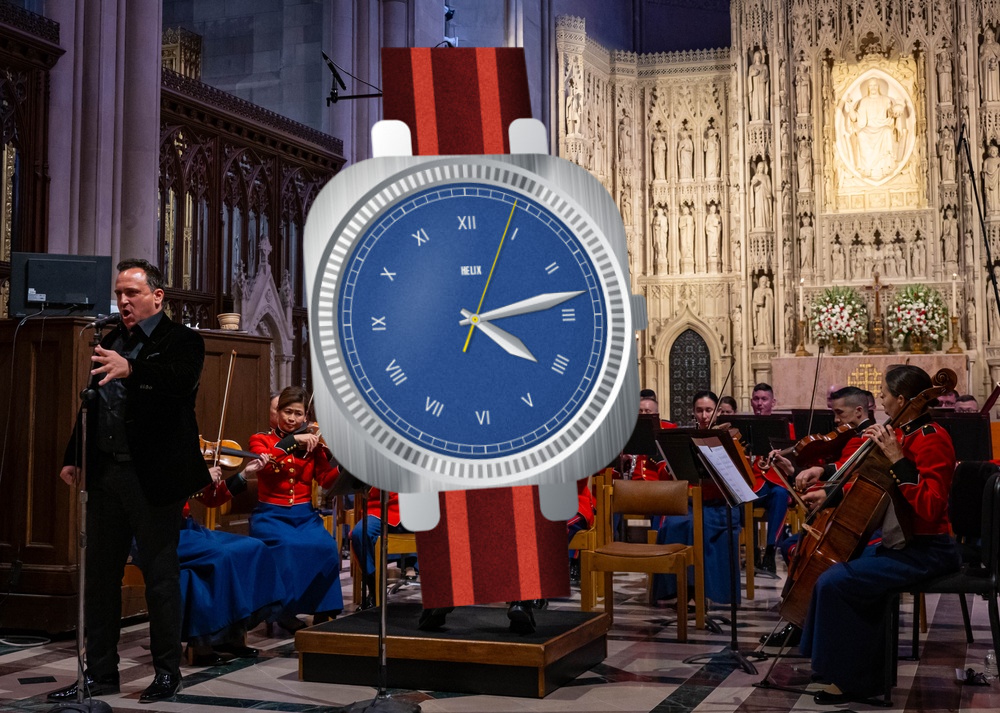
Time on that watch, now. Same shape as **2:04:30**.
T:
**4:13:04**
